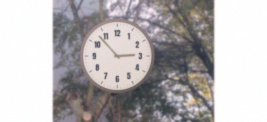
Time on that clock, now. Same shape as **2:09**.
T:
**2:53**
